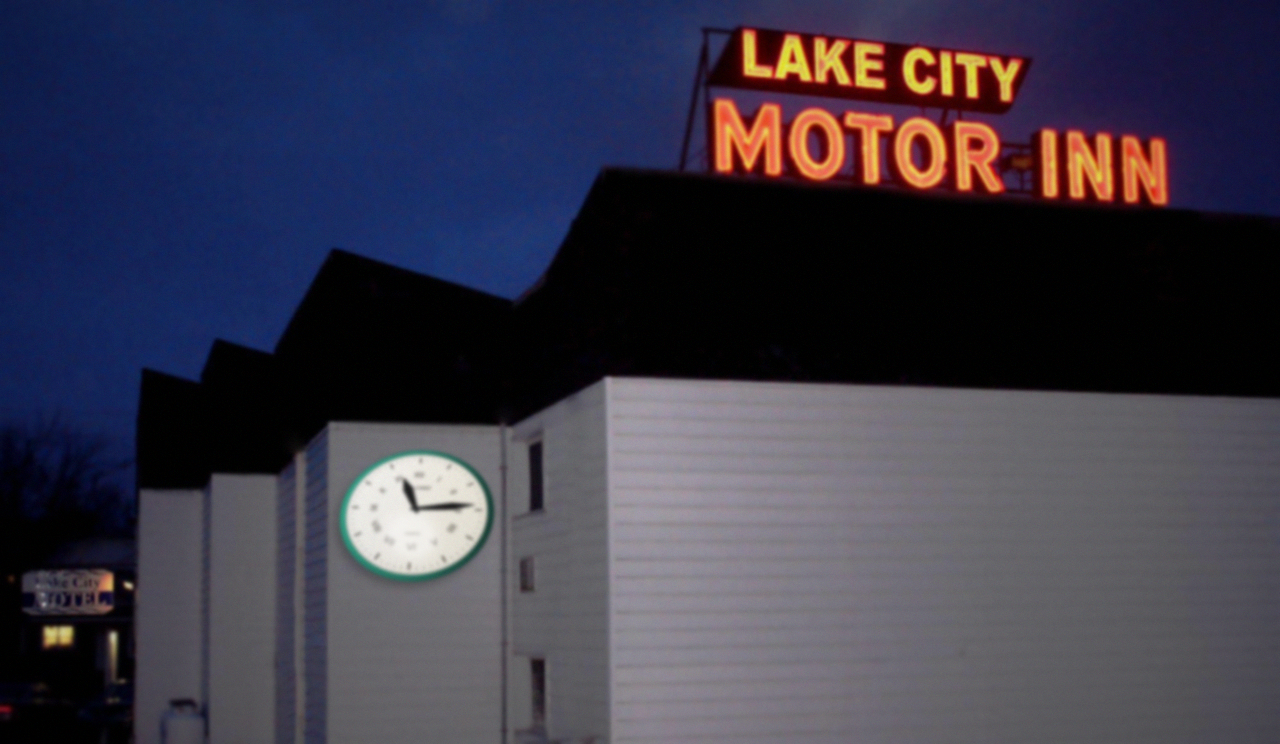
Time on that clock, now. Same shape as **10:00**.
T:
**11:14**
